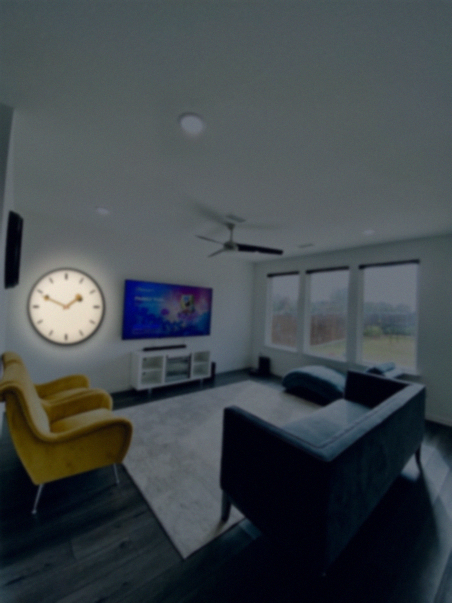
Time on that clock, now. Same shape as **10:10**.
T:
**1:49**
